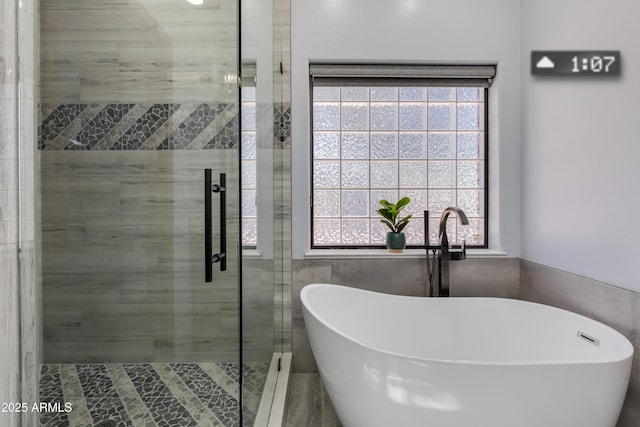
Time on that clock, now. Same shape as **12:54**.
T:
**1:07**
